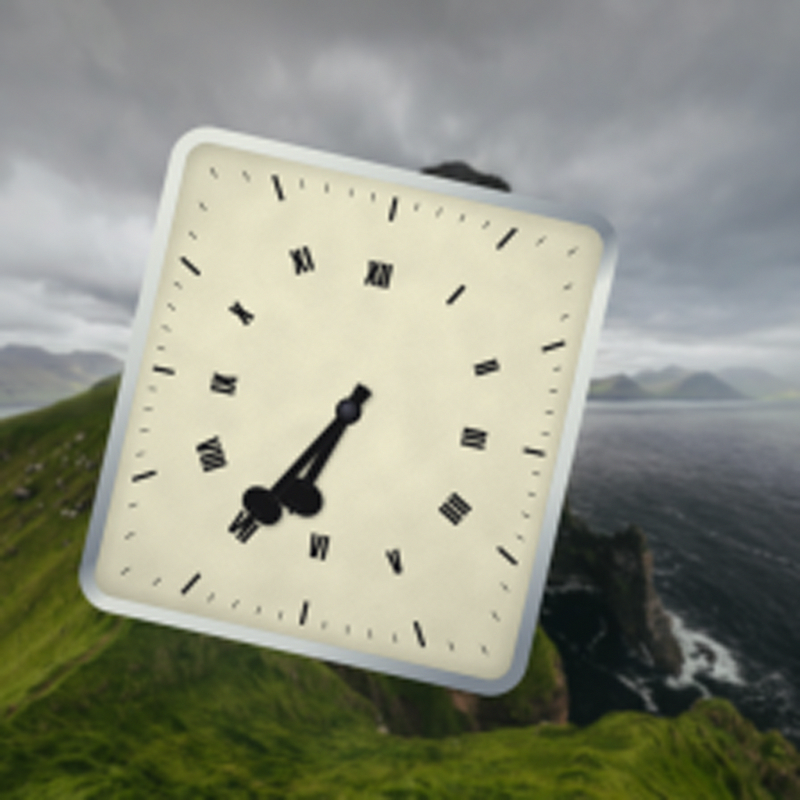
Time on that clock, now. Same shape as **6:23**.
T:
**6:35**
